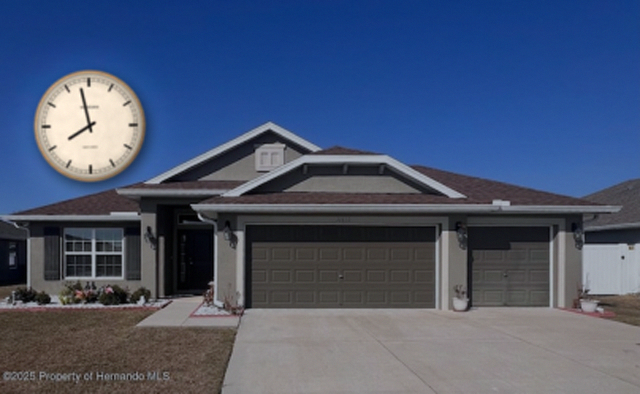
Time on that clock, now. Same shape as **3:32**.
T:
**7:58**
